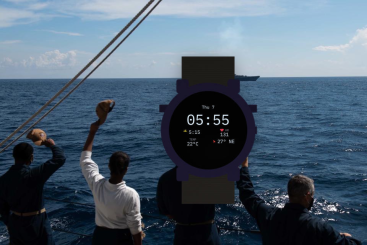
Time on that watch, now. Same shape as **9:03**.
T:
**5:55**
